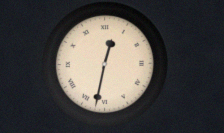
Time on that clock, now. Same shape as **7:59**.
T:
**12:32**
